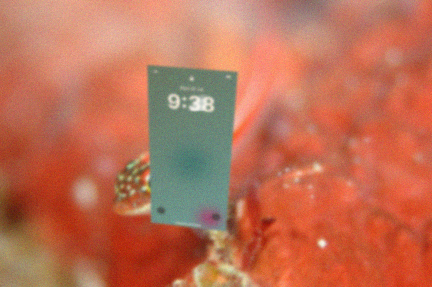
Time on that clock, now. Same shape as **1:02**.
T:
**9:38**
